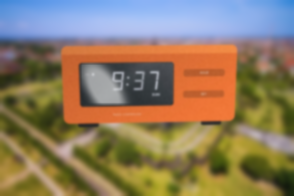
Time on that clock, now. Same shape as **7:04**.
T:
**9:37**
